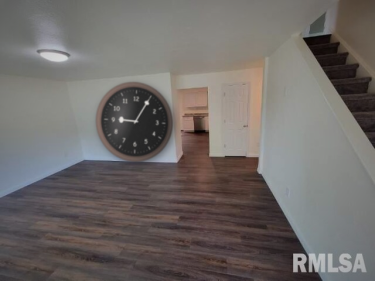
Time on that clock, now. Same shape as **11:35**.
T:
**9:05**
